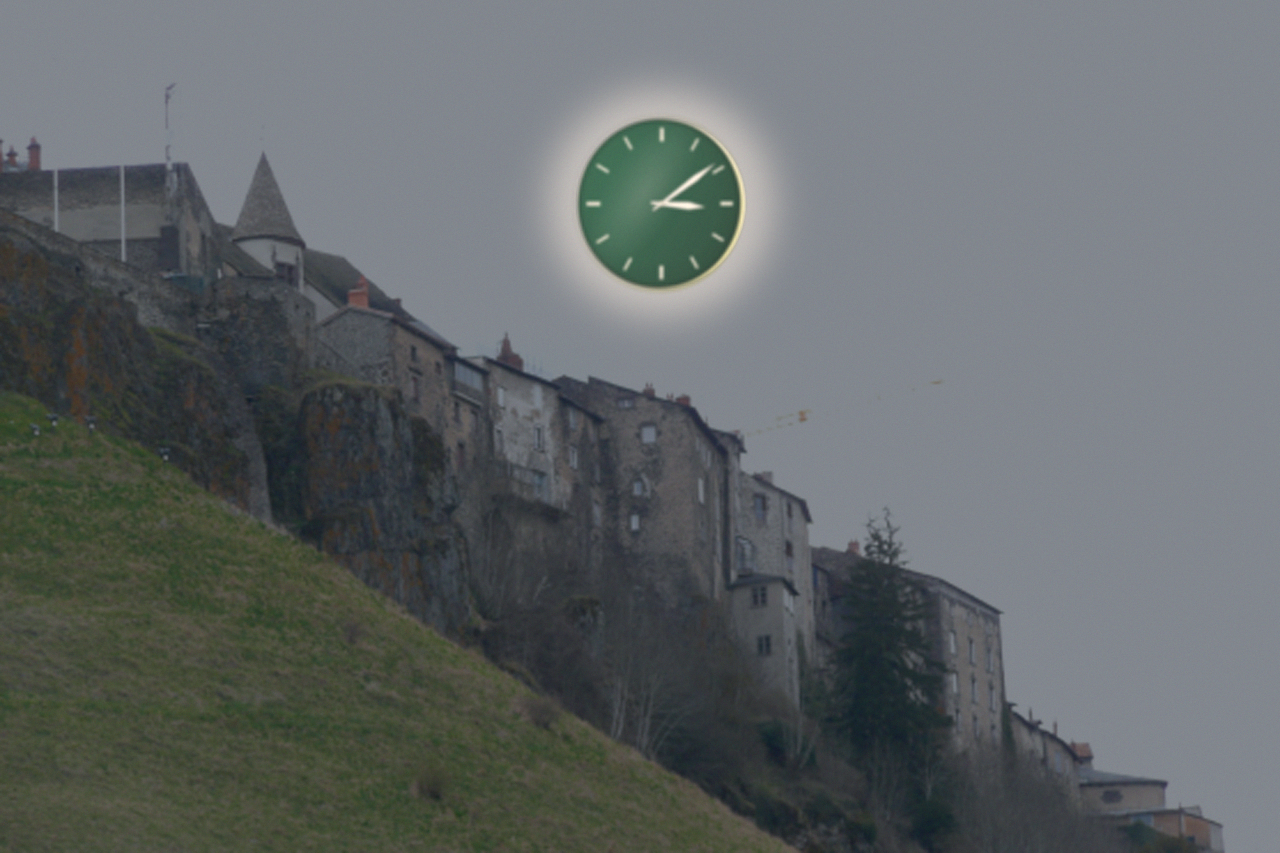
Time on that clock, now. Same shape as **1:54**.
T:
**3:09**
